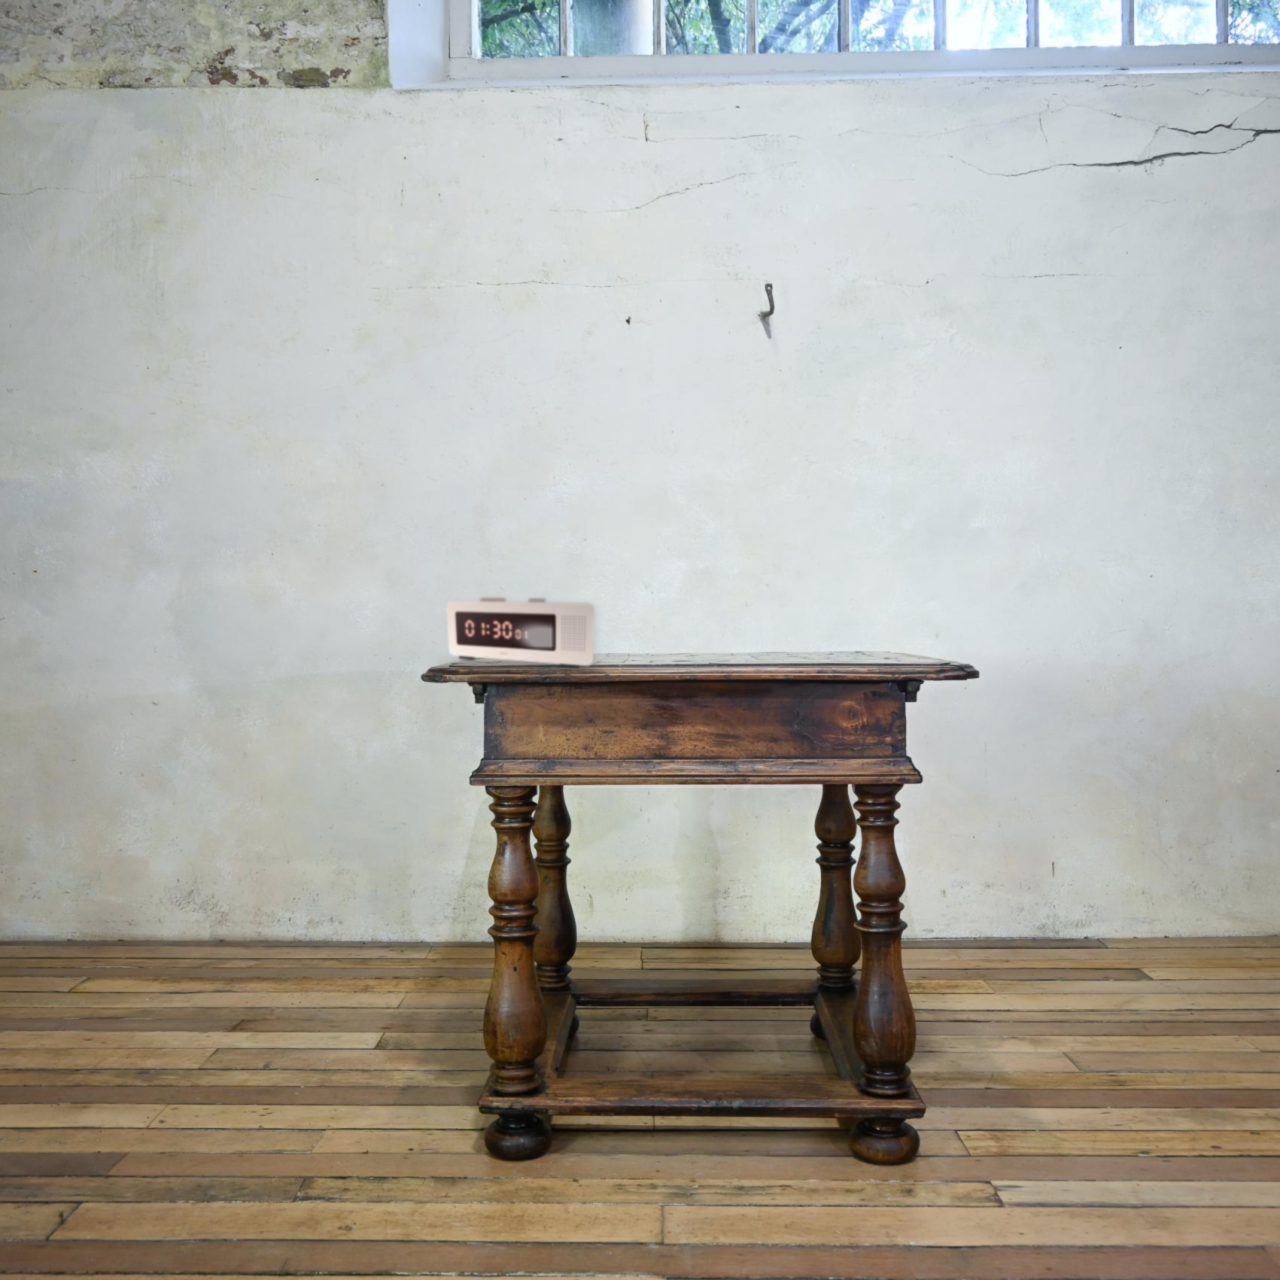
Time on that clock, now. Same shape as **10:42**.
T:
**1:30**
